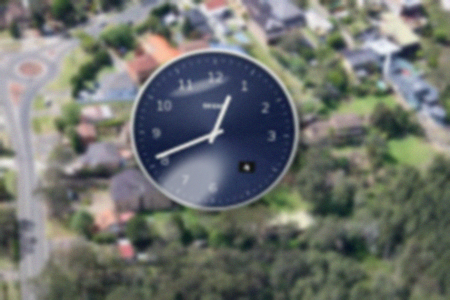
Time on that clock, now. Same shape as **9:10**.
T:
**12:41**
